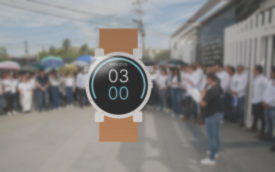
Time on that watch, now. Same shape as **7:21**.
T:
**3:00**
